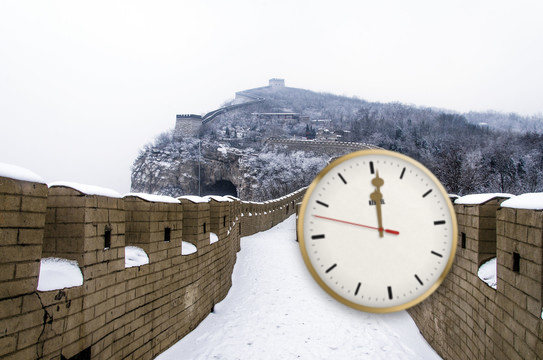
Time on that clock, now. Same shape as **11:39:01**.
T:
**12:00:48**
